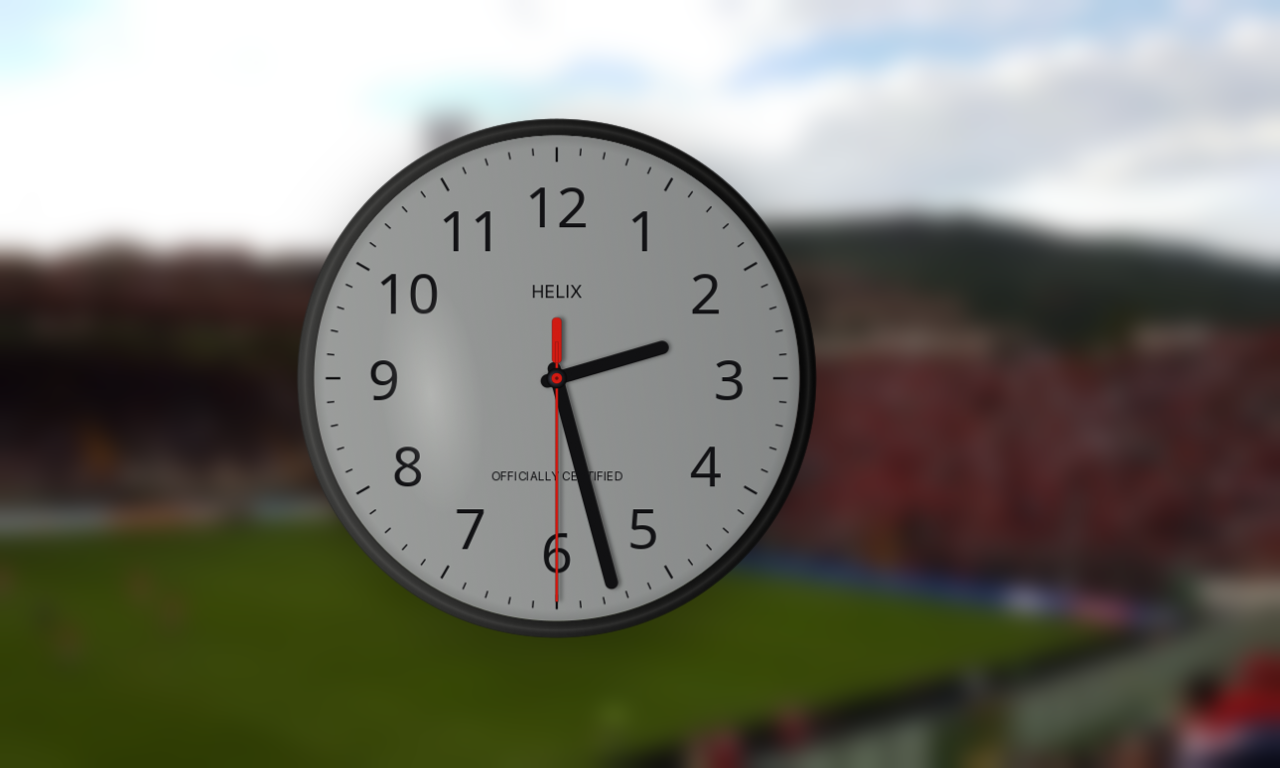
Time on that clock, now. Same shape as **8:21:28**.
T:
**2:27:30**
